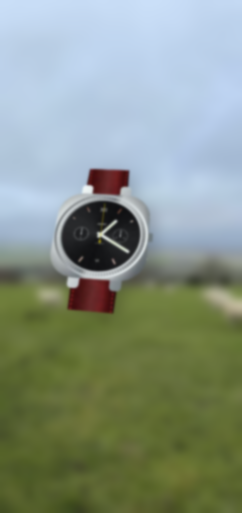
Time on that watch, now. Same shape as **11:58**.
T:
**1:20**
